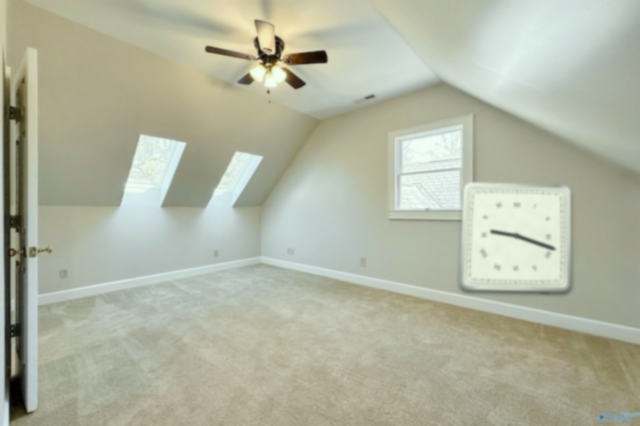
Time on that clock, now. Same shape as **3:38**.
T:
**9:18**
